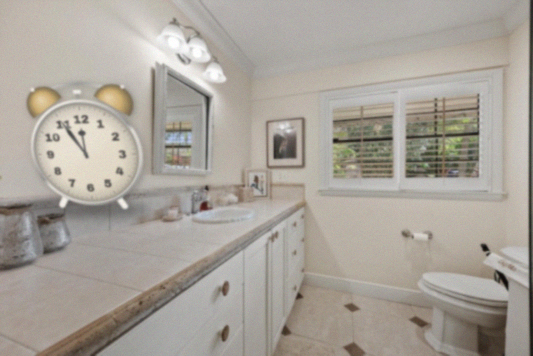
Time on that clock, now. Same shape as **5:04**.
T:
**11:55**
